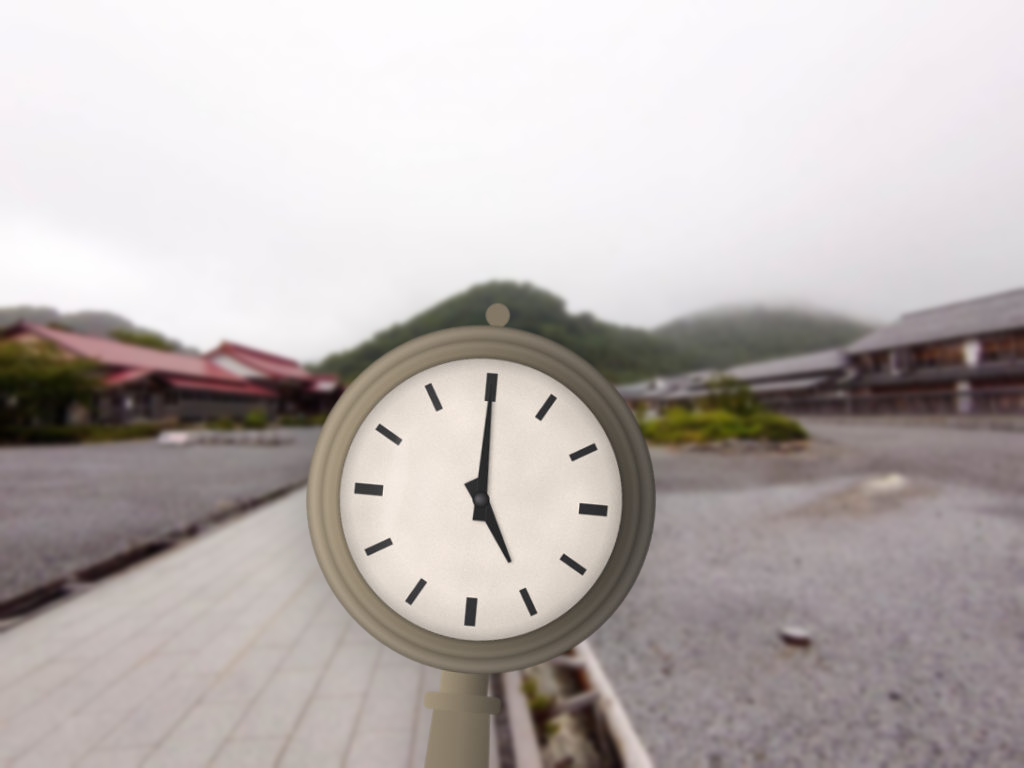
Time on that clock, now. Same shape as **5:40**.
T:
**5:00**
